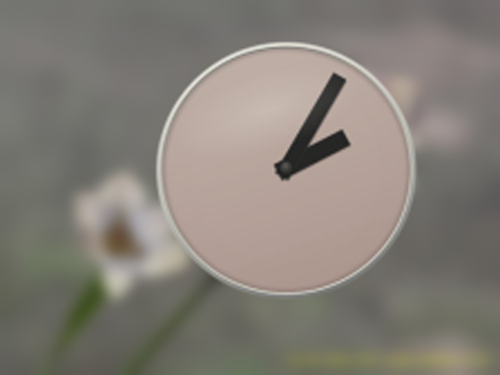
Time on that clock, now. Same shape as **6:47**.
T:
**2:05**
